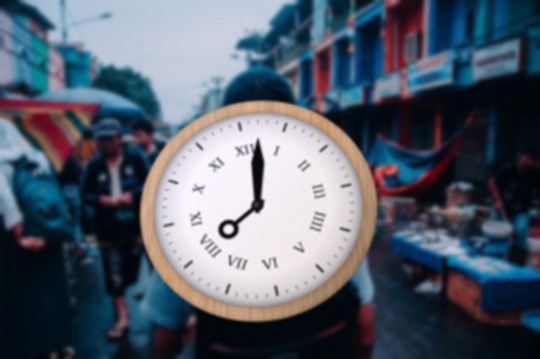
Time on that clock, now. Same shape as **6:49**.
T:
**8:02**
